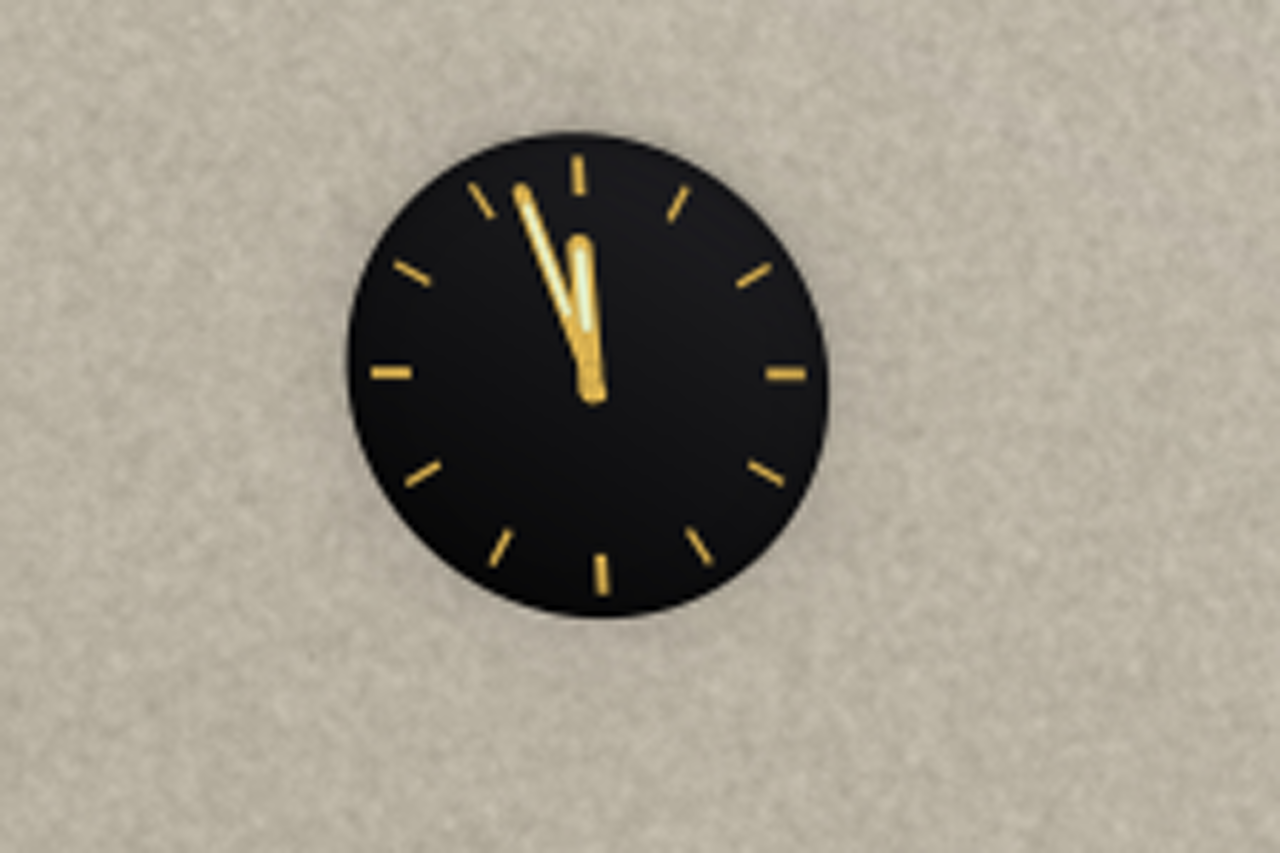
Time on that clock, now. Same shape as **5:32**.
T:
**11:57**
